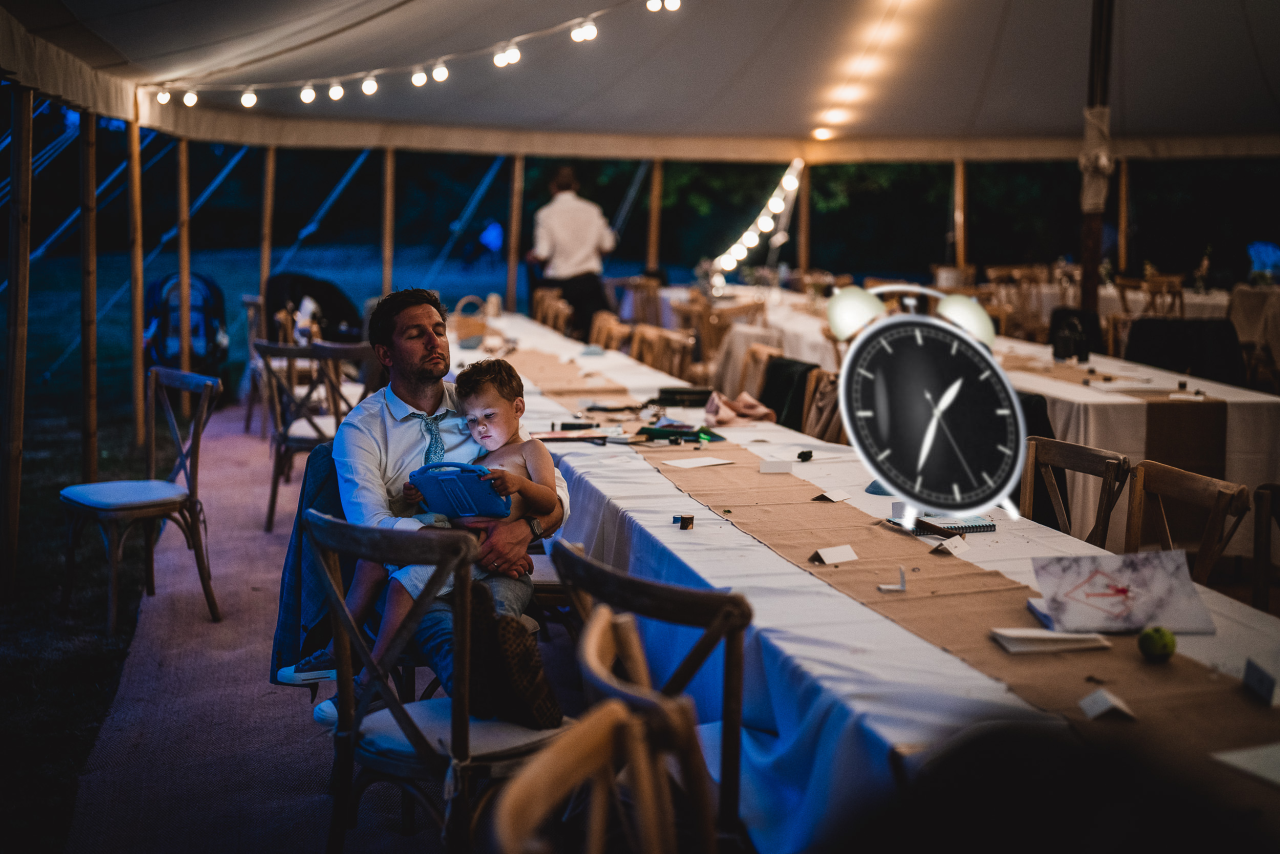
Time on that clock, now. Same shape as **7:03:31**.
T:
**1:35:27**
